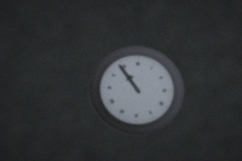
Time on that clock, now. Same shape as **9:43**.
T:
**10:54**
